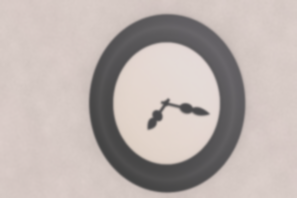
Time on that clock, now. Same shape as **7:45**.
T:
**7:17**
